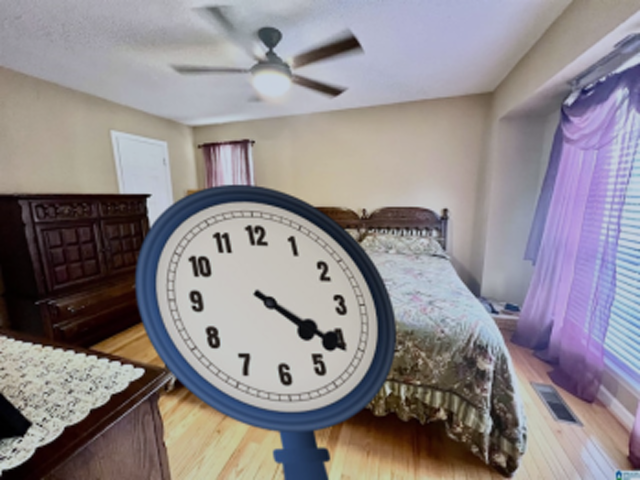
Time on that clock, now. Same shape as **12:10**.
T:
**4:21**
